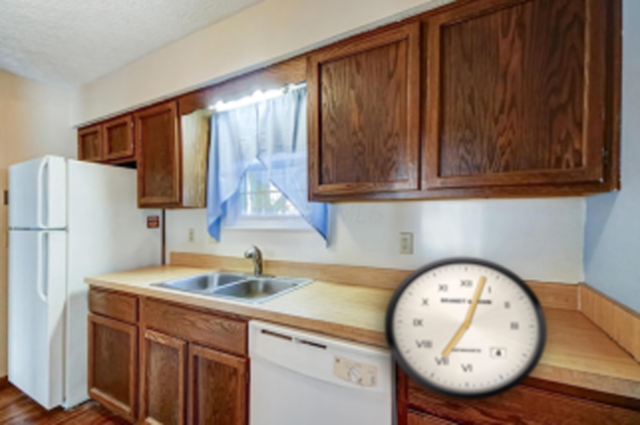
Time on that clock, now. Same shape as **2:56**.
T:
**7:03**
